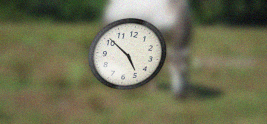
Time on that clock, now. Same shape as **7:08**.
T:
**4:51**
